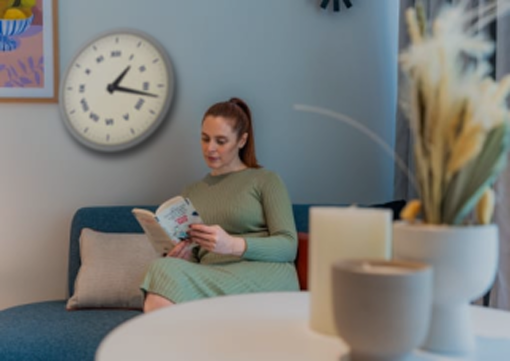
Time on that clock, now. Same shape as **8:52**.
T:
**1:17**
